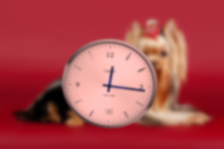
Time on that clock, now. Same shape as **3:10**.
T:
**12:16**
